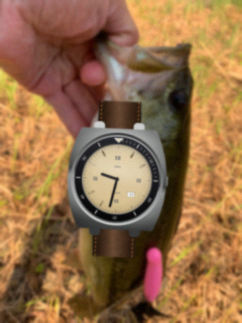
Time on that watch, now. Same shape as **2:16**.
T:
**9:32**
